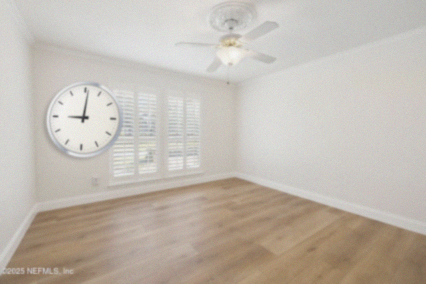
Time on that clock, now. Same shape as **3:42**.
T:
**9:01**
